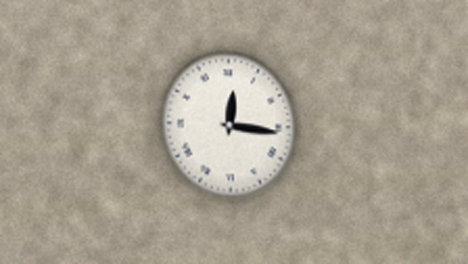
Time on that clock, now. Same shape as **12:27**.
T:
**12:16**
